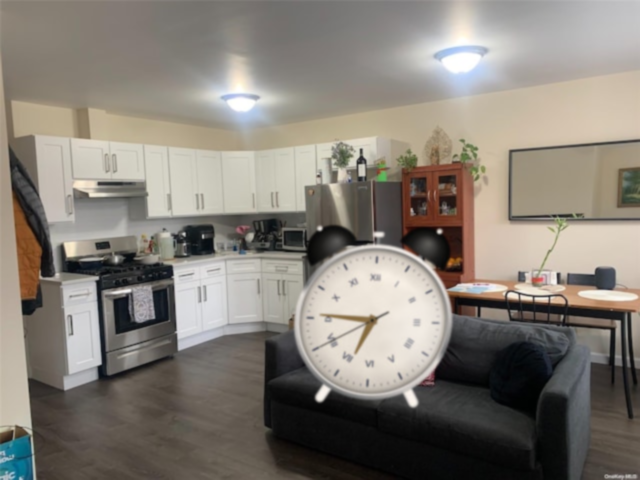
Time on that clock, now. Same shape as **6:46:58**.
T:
**6:45:40**
